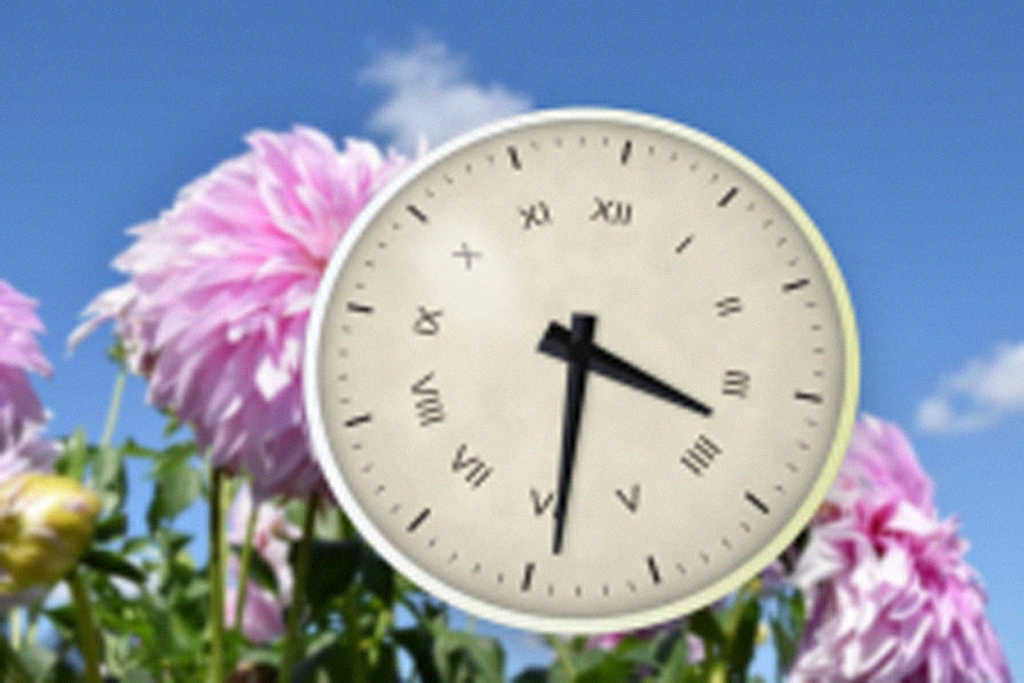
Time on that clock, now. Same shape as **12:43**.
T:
**3:29**
